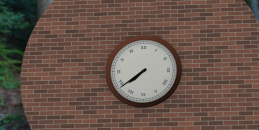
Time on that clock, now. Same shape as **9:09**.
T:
**7:39**
